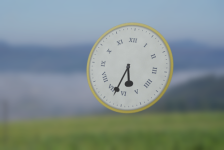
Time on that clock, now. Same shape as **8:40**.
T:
**5:33**
